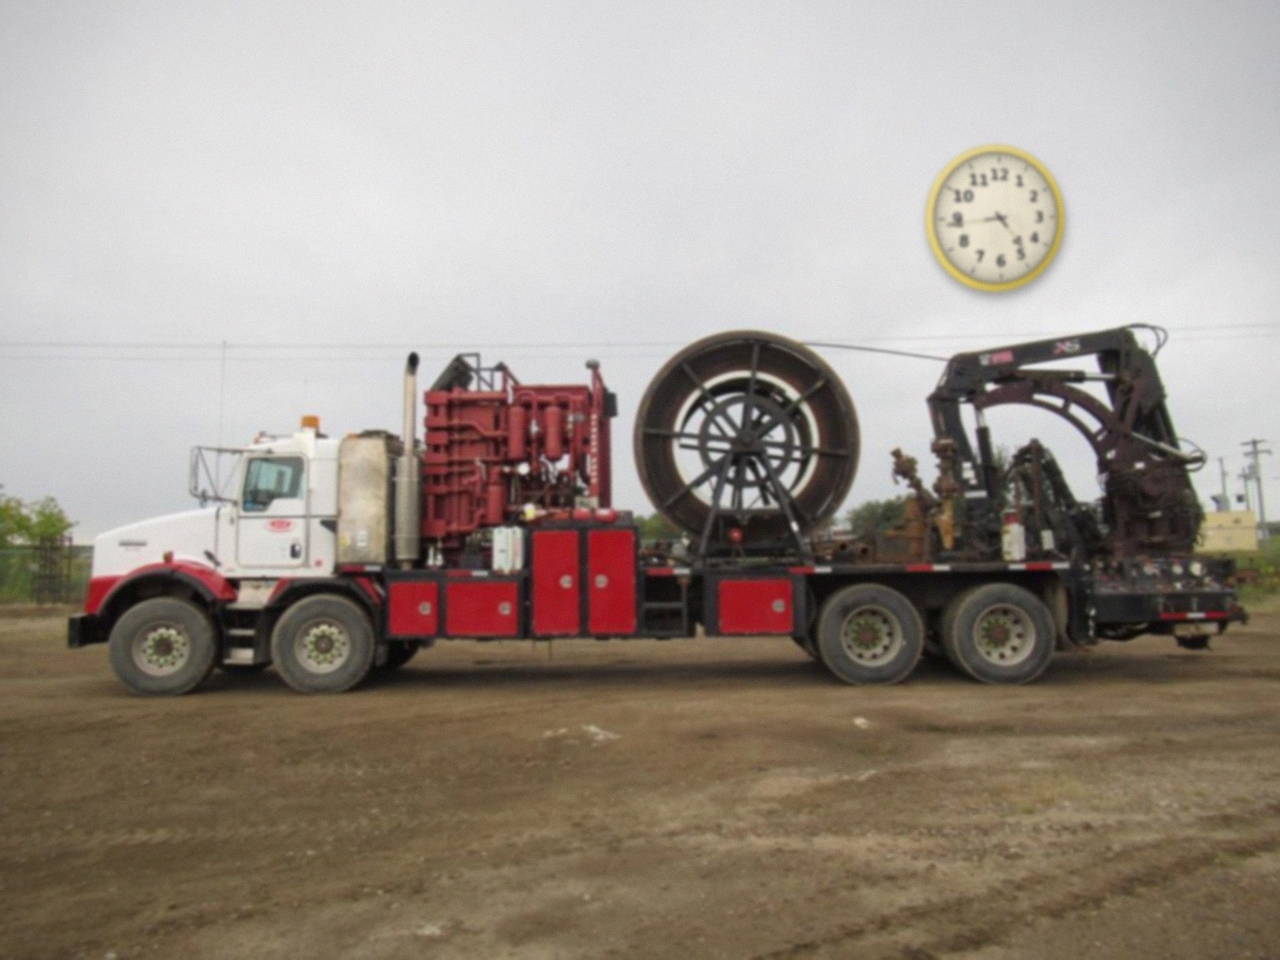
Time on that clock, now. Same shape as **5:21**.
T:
**4:44**
